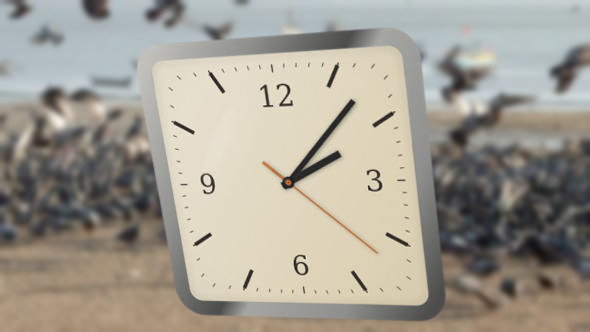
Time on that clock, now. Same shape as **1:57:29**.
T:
**2:07:22**
